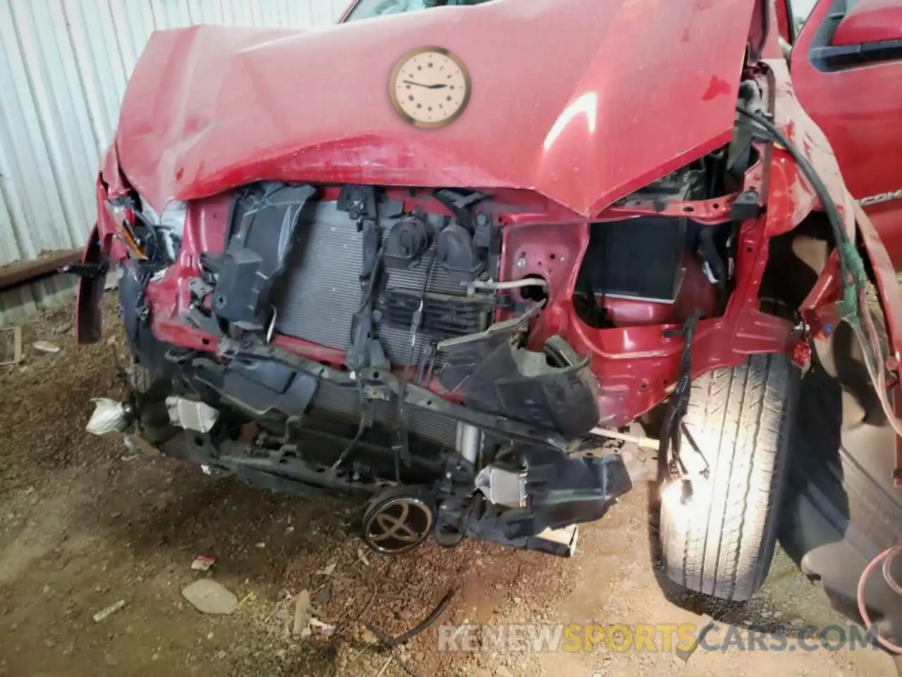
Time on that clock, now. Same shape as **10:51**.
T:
**2:47**
